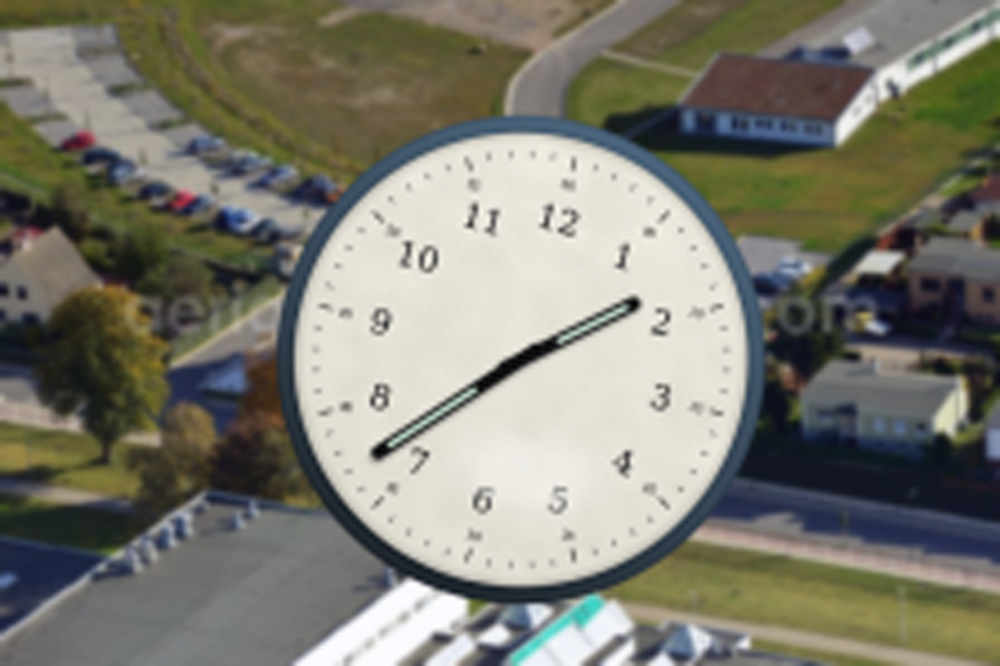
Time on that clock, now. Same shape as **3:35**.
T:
**1:37**
